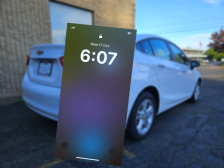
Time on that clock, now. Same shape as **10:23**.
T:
**6:07**
